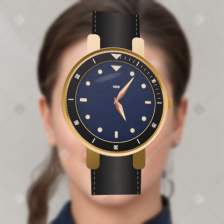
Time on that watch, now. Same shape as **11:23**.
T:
**5:06**
